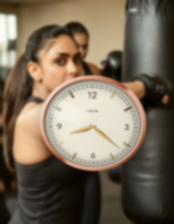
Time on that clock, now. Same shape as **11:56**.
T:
**8:22**
